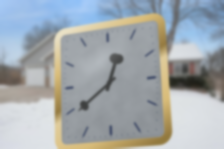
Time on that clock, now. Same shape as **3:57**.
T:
**12:39**
